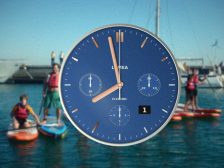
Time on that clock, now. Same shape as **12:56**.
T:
**7:58**
